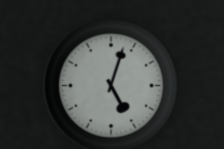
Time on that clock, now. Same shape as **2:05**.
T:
**5:03**
